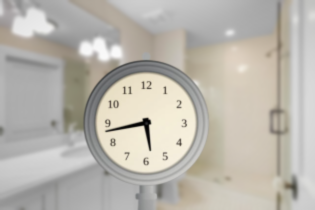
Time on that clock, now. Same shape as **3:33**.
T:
**5:43**
